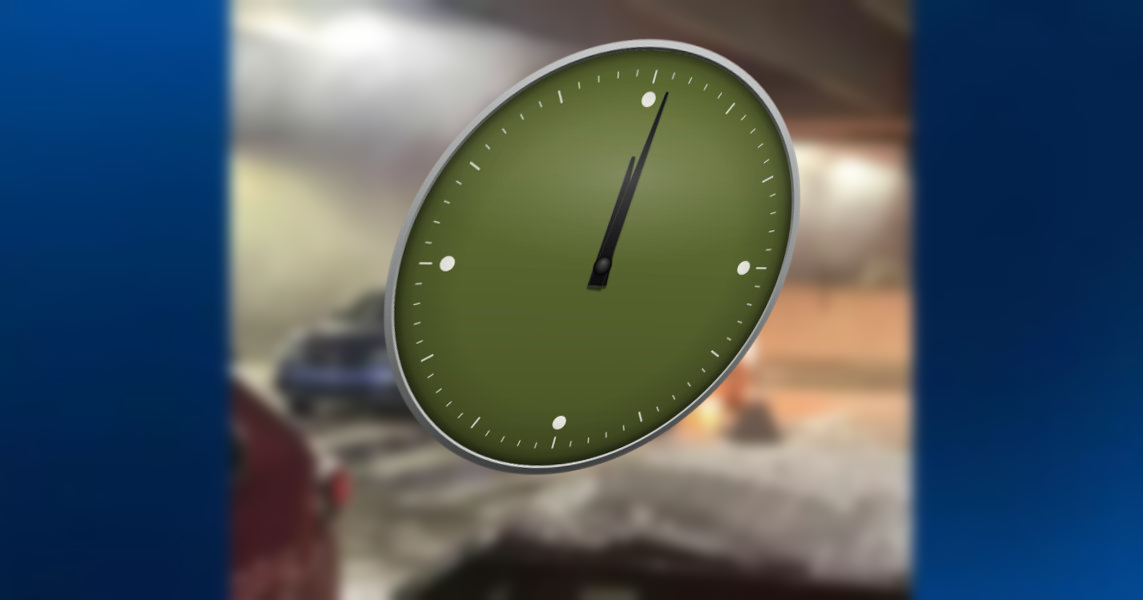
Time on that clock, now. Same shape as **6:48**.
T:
**12:01**
